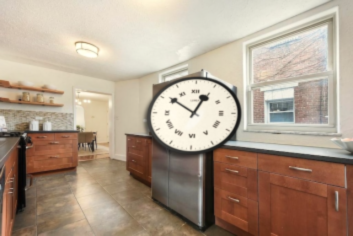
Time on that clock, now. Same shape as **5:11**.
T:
**12:51**
